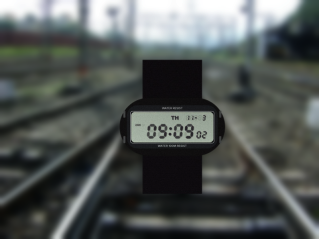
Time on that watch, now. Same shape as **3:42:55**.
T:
**9:09:02**
